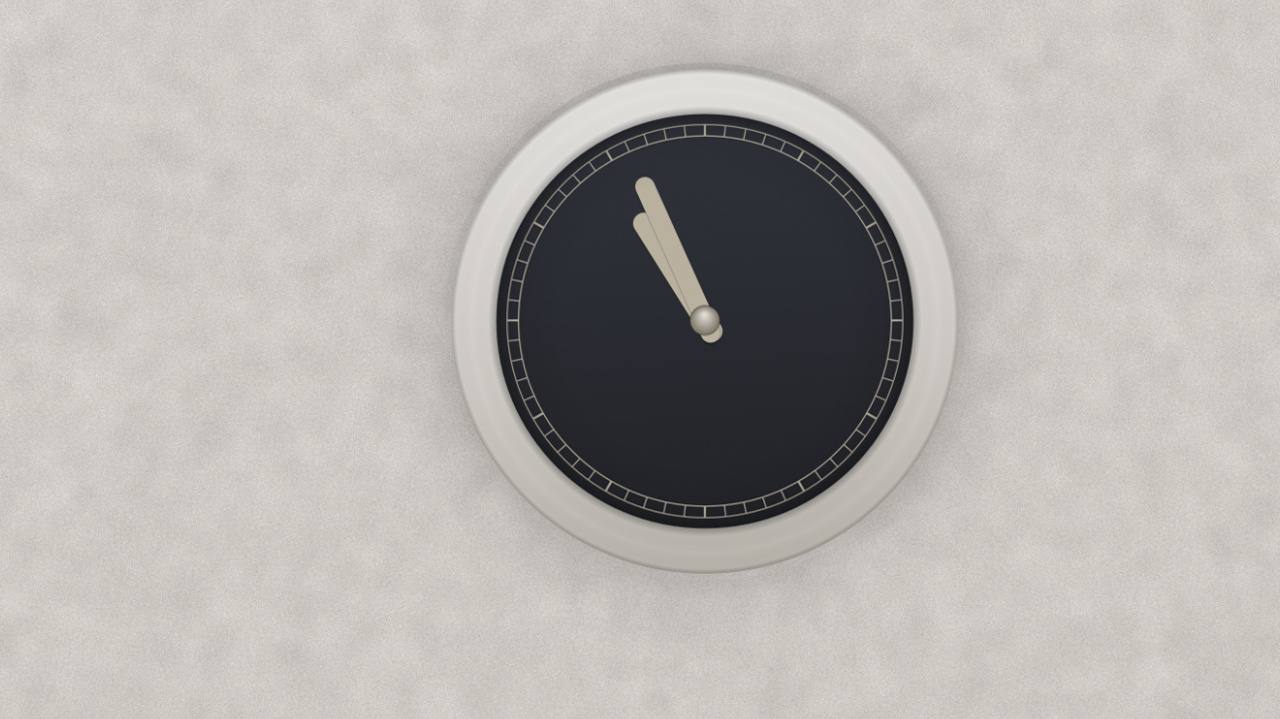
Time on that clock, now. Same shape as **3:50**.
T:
**10:56**
